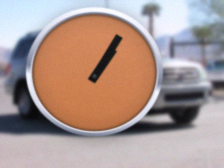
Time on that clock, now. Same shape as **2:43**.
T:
**1:05**
